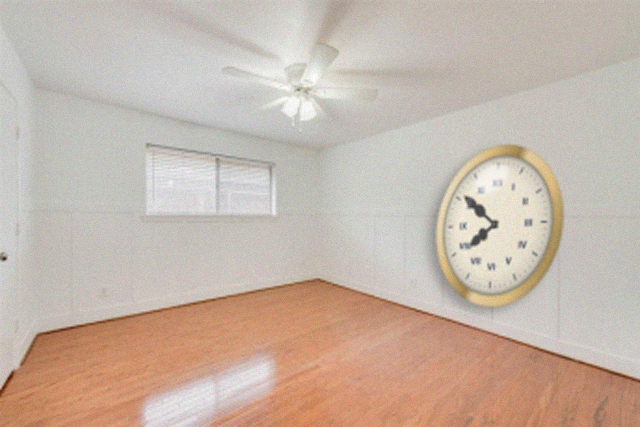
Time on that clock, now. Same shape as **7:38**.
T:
**7:51**
